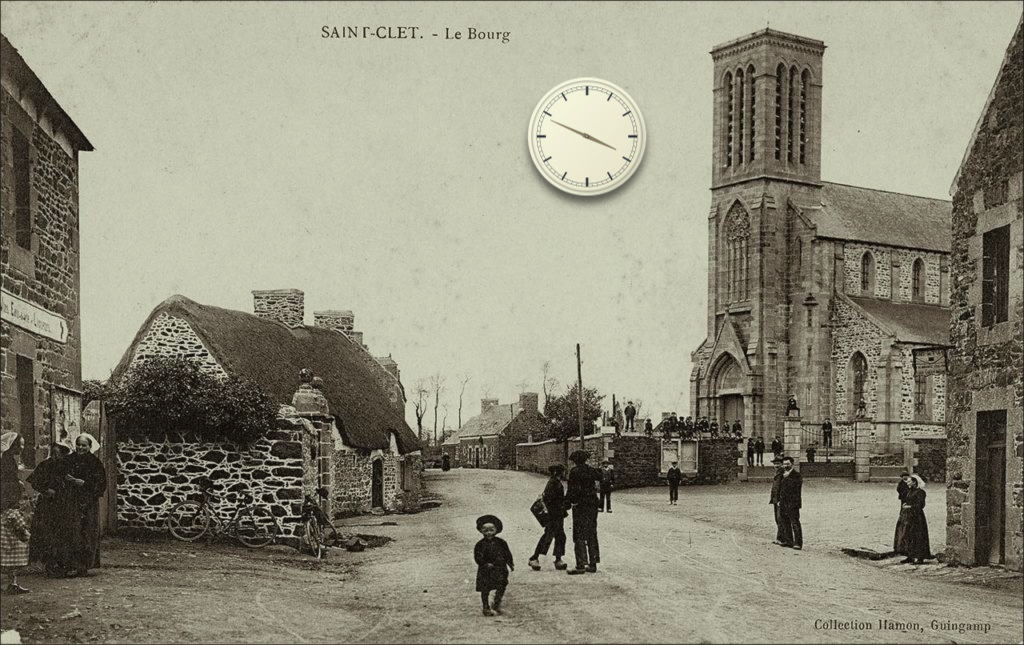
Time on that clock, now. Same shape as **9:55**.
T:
**3:49**
